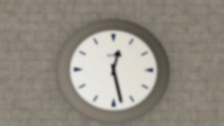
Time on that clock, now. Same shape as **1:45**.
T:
**12:28**
